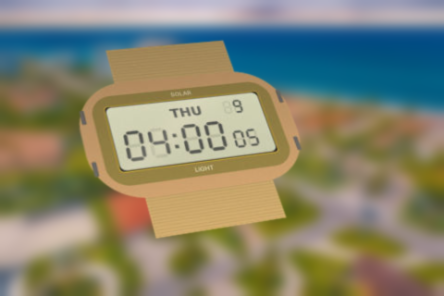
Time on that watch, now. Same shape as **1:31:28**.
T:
**4:00:05**
